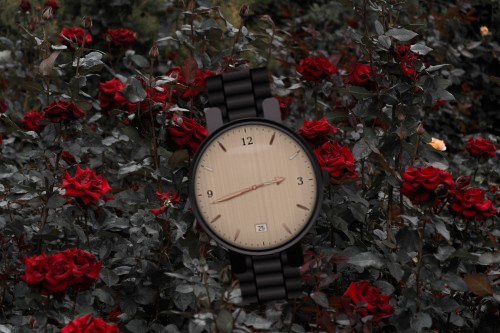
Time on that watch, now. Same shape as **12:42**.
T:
**2:43**
